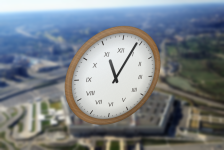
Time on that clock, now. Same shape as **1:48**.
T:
**11:04**
